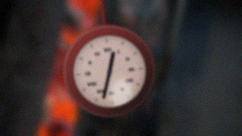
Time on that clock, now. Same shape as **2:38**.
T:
**12:33**
